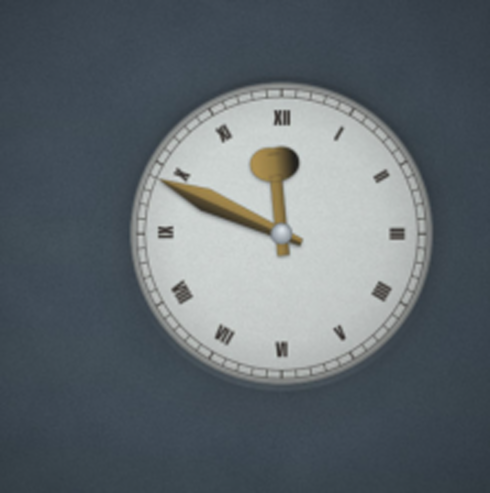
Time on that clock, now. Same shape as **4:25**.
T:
**11:49**
